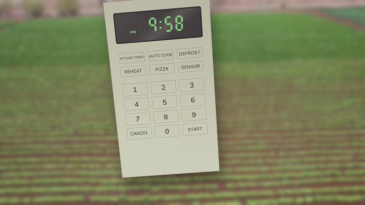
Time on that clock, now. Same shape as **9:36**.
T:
**9:58**
